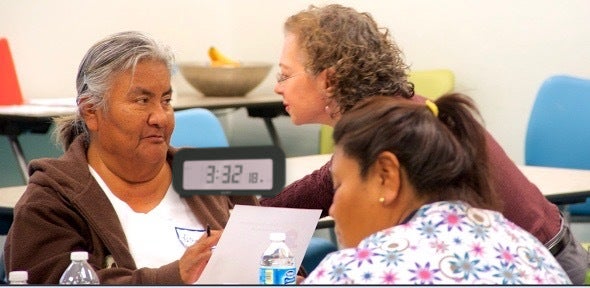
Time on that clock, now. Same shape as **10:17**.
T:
**3:32**
